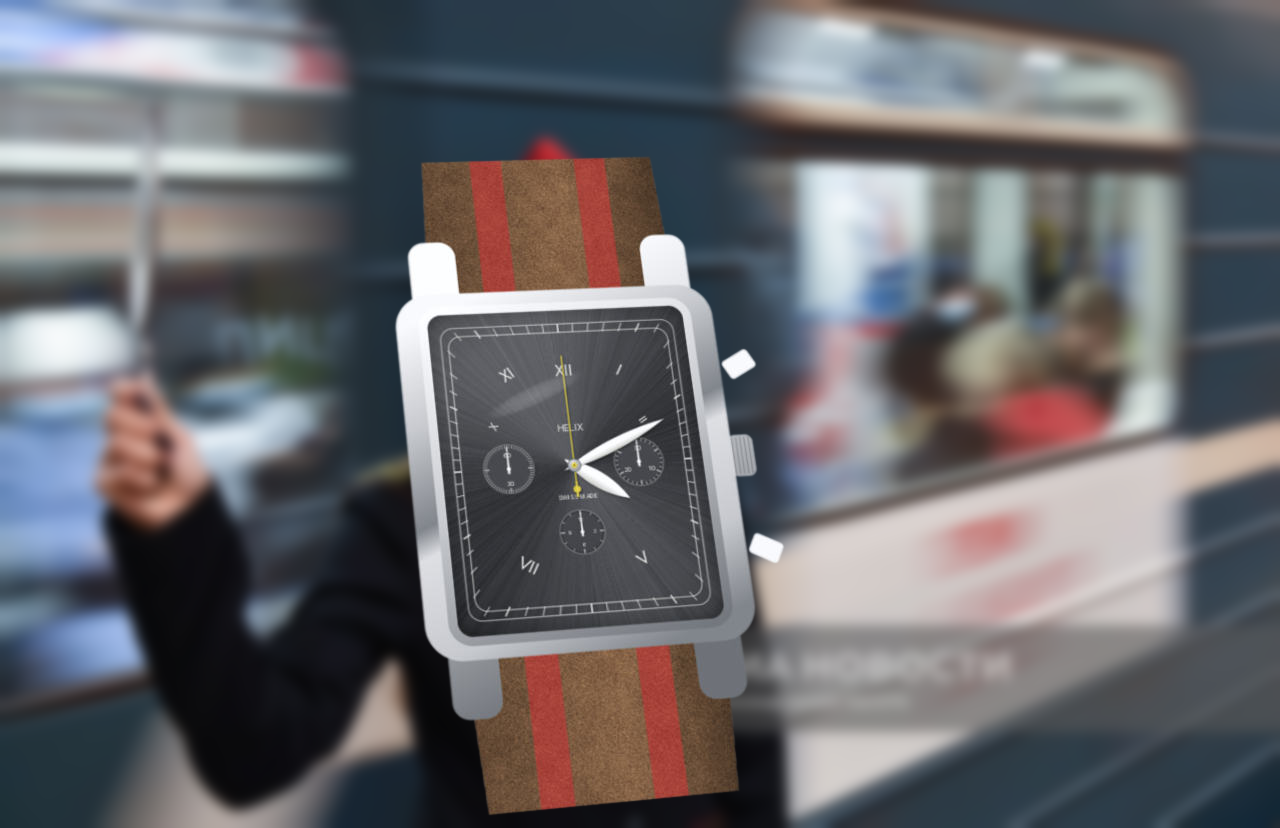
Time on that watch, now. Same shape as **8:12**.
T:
**4:11**
